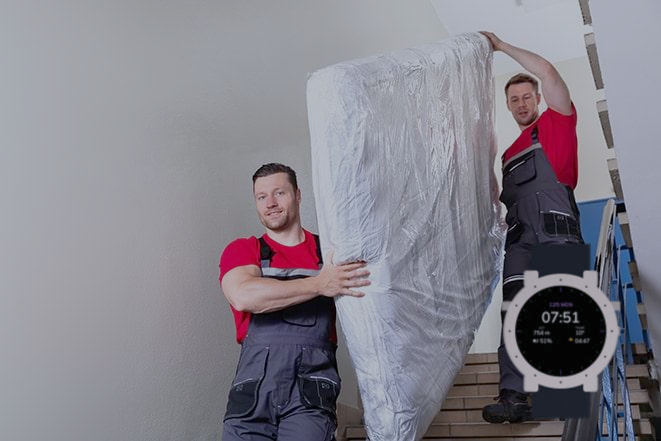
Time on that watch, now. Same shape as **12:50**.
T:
**7:51**
